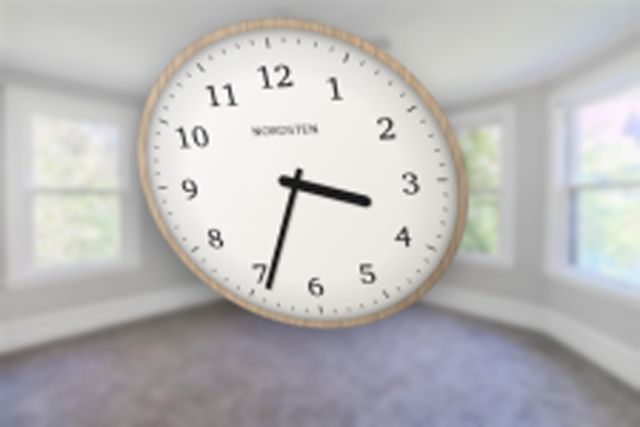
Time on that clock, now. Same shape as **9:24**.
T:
**3:34**
